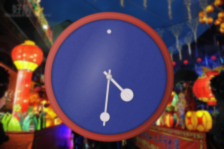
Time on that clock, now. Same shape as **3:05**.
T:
**4:31**
